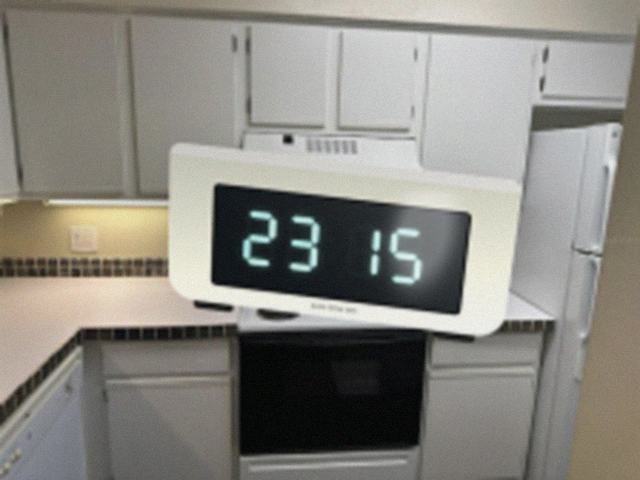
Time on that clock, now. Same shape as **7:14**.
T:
**23:15**
